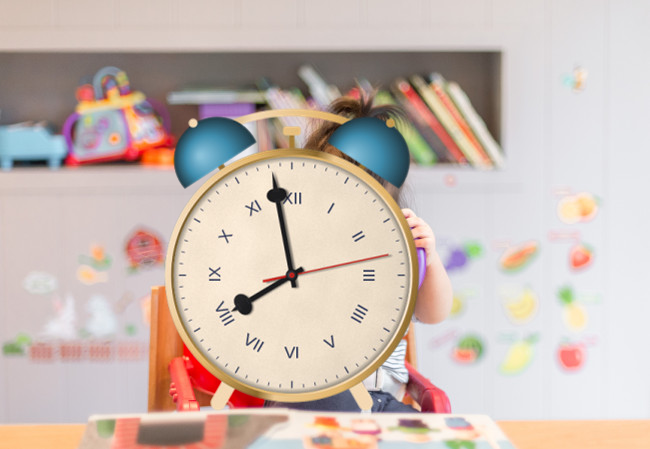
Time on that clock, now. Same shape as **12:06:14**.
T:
**7:58:13**
